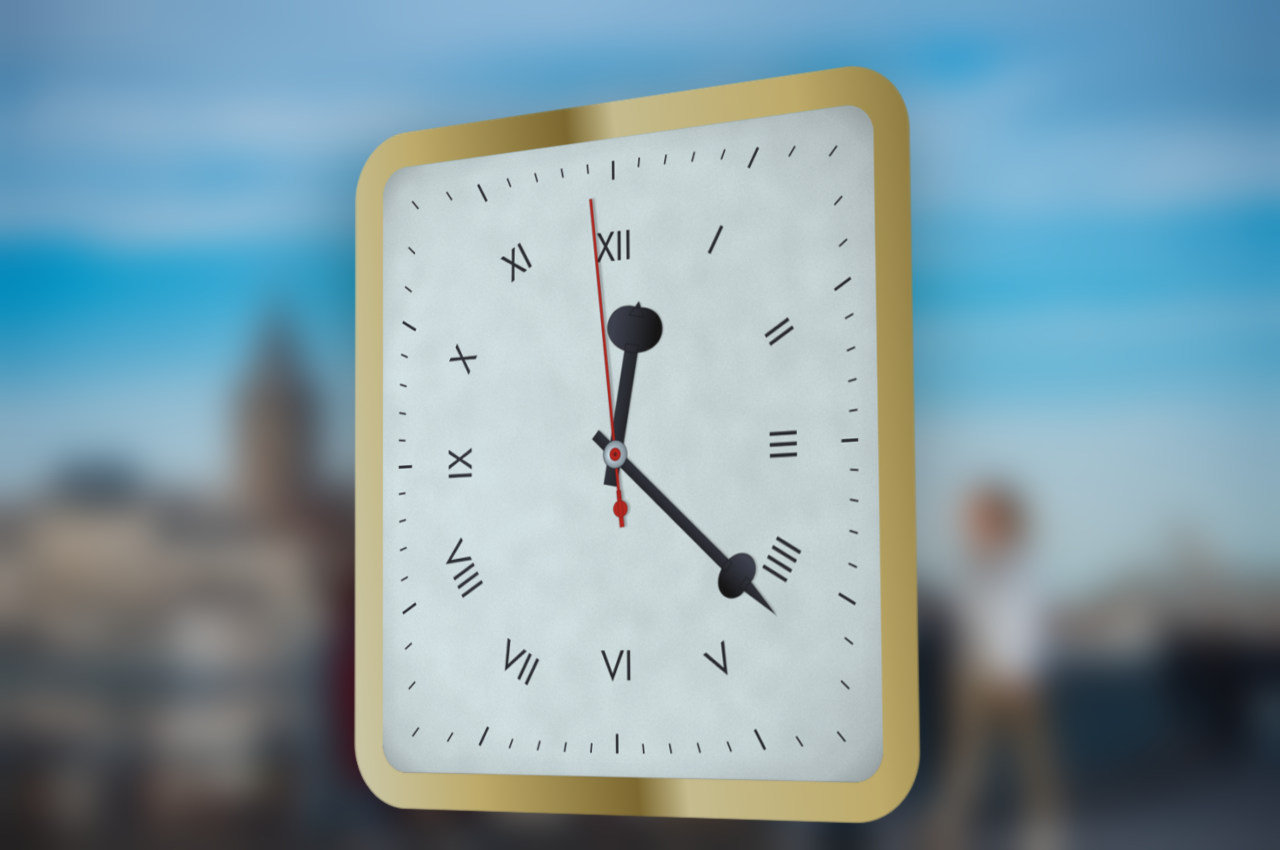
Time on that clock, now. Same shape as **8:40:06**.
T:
**12:21:59**
